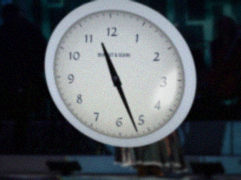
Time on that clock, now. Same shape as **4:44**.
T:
**11:27**
